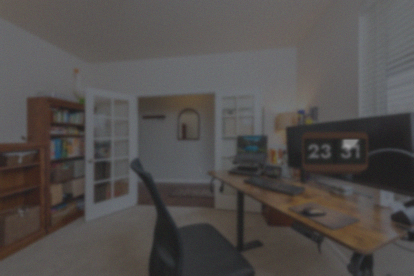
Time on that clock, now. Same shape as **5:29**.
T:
**23:31**
